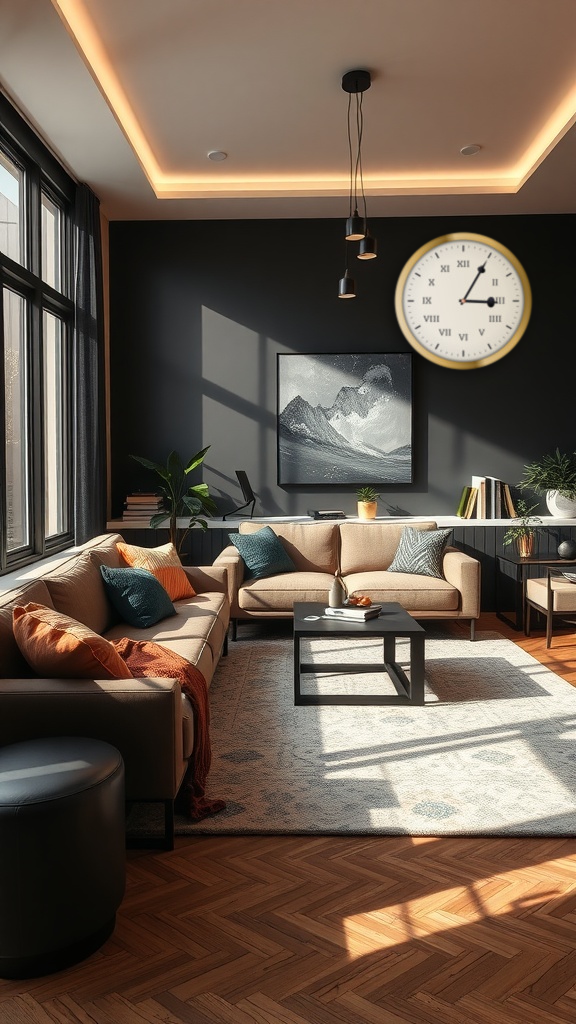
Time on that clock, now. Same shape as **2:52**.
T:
**3:05**
